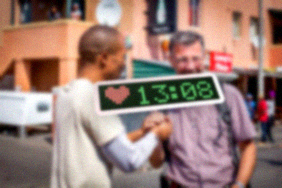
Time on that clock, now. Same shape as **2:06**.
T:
**13:08**
